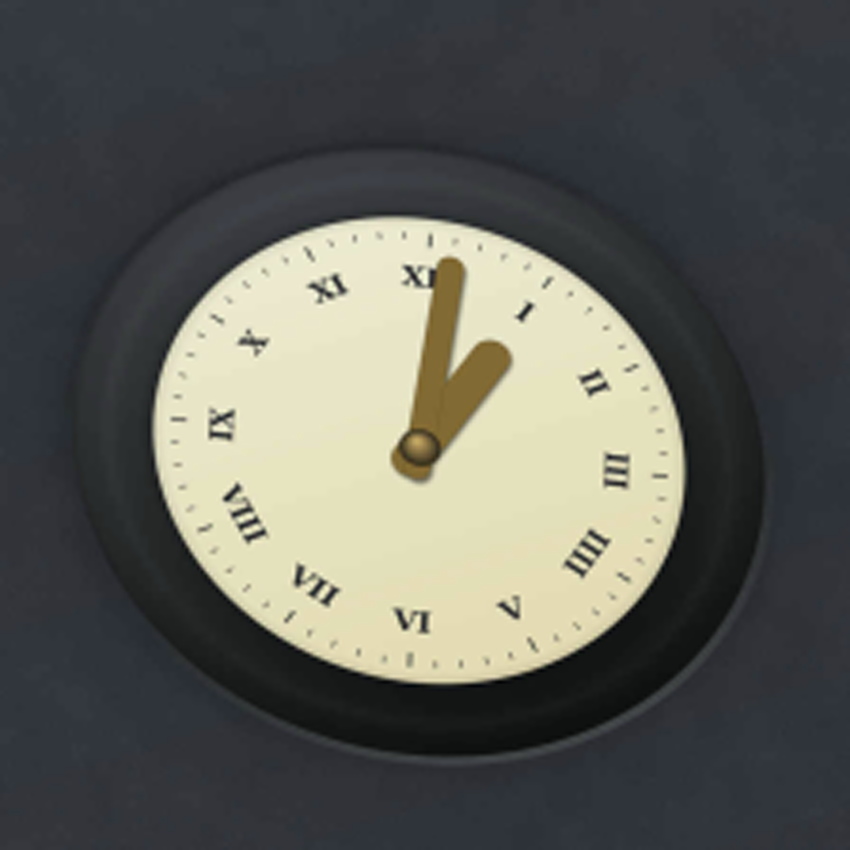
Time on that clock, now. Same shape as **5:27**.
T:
**1:01**
